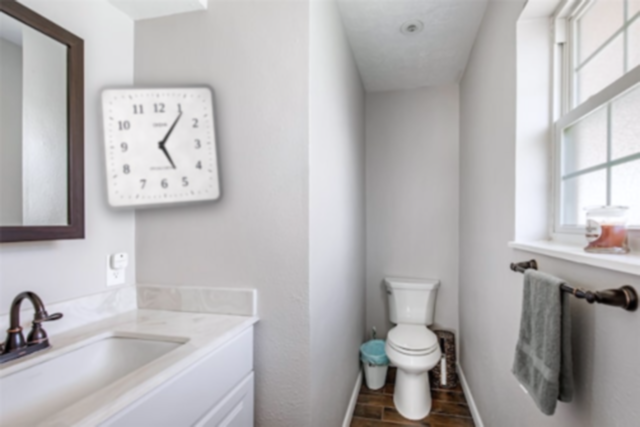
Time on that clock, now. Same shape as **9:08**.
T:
**5:06**
